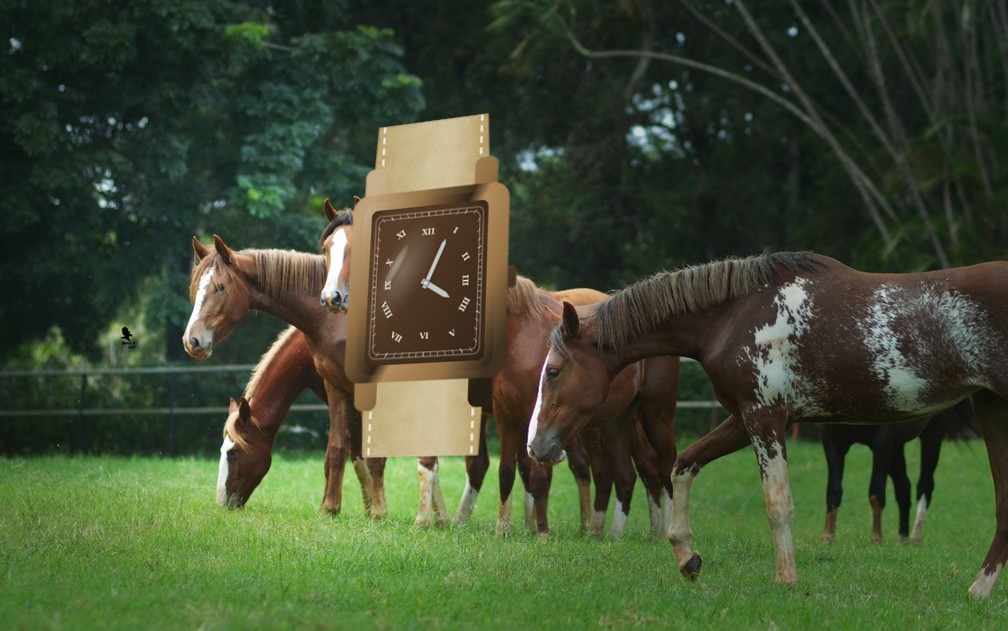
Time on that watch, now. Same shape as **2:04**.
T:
**4:04**
